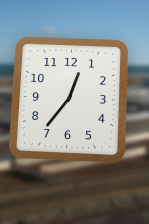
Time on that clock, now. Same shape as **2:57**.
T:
**12:36**
